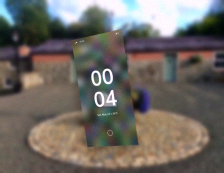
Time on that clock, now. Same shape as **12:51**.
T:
**0:04**
